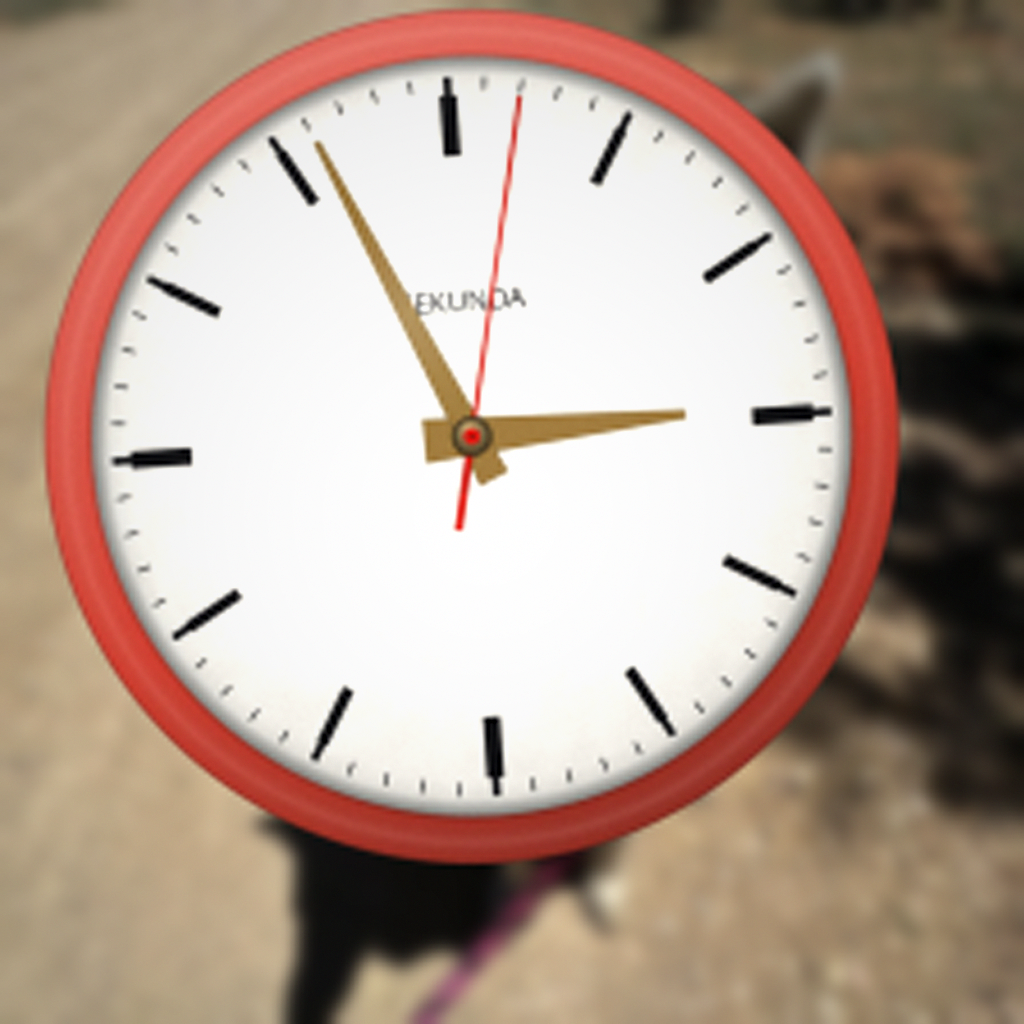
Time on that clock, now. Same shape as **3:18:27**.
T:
**2:56:02**
